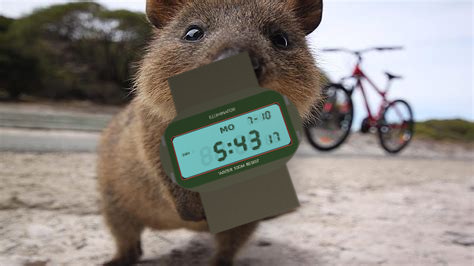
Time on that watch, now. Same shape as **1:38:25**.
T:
**5:43:17**
